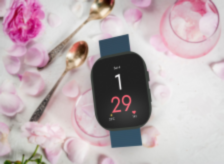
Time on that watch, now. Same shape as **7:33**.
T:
**1:29**
